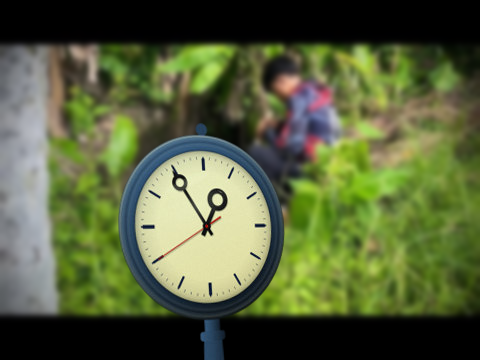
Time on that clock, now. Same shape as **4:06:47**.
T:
**12:54:40**
